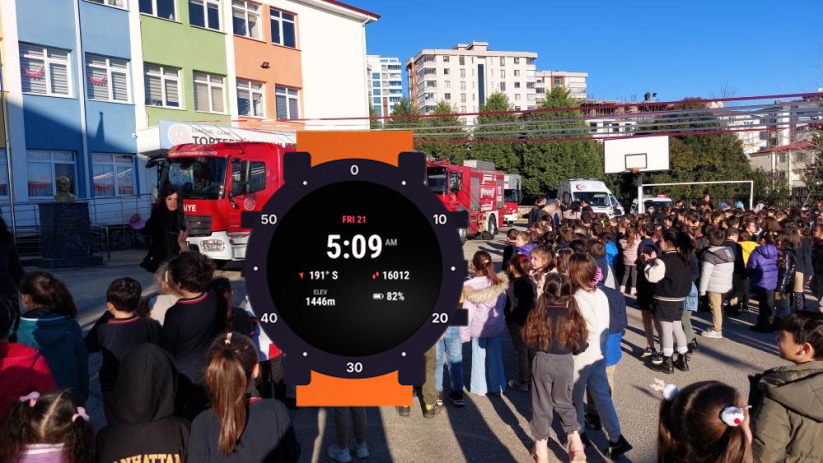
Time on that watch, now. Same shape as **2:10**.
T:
**5:09**
